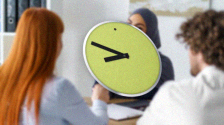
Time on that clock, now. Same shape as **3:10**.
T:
**8:50**
